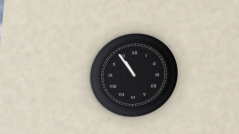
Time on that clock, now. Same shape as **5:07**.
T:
**10:54**
